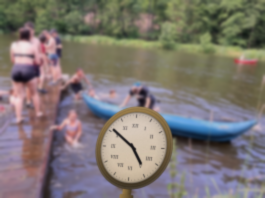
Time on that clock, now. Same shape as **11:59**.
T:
**4:51**
